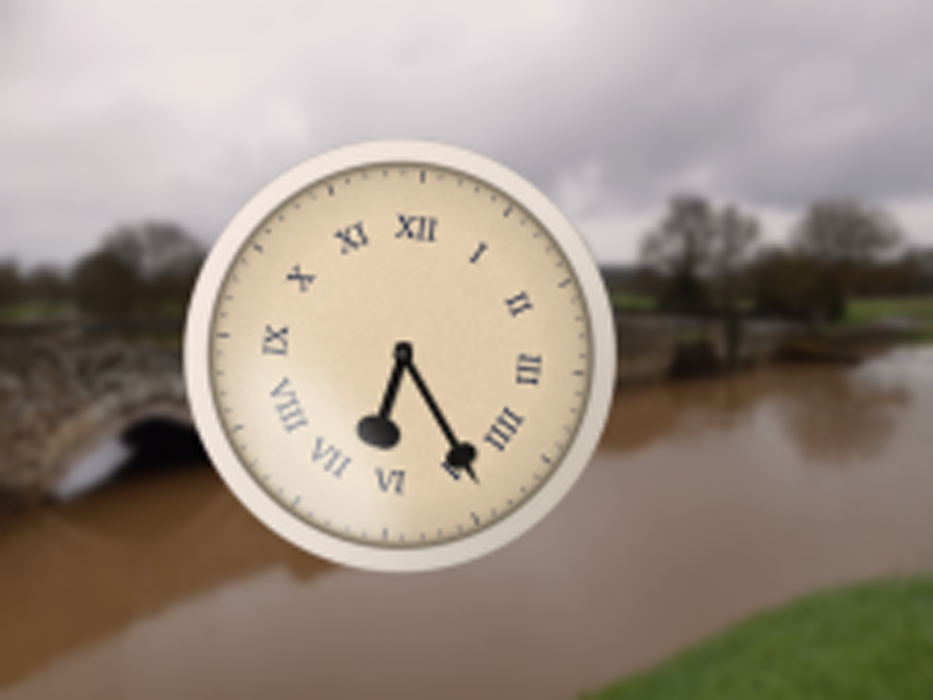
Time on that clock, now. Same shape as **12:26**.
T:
**6:24**
